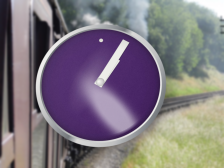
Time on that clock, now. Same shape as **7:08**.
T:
**1:05**
